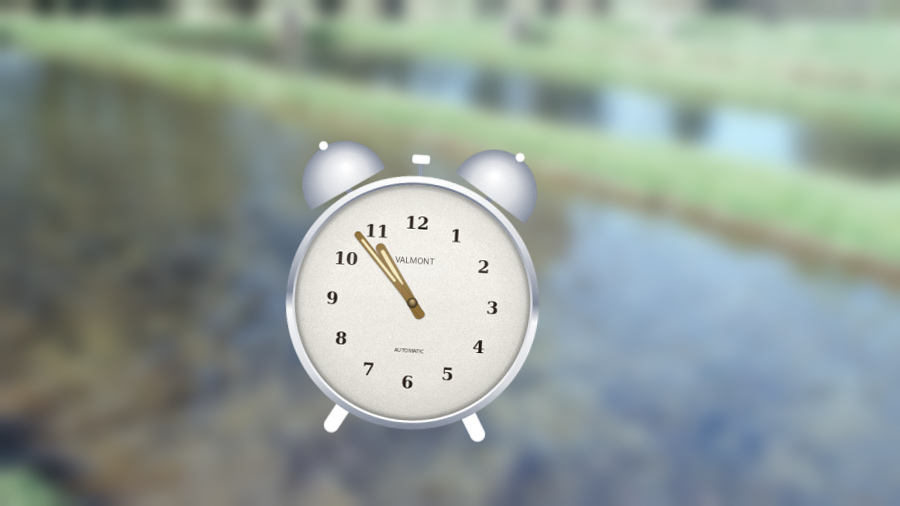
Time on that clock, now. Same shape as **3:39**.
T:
**10:53**
